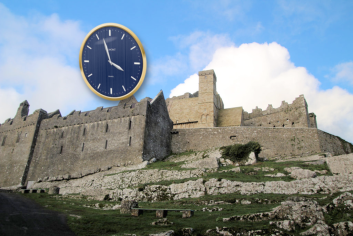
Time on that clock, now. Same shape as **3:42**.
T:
**3:57**
